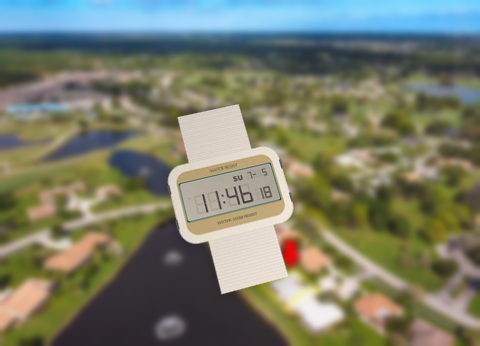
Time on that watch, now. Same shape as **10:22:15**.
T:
**11:46:18**
